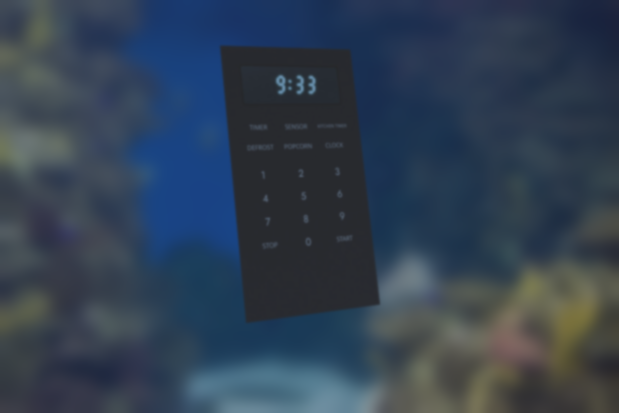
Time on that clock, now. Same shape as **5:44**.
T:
**9:33**
